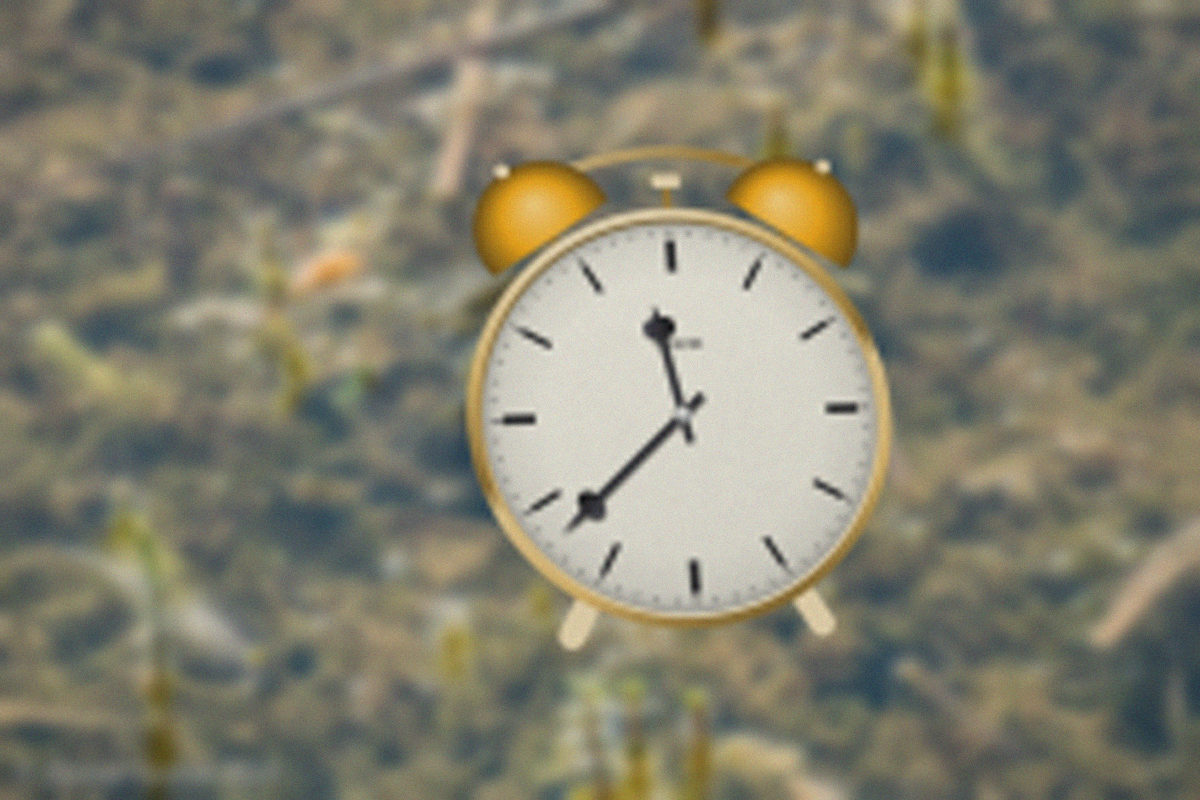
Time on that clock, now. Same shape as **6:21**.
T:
**11:38**
